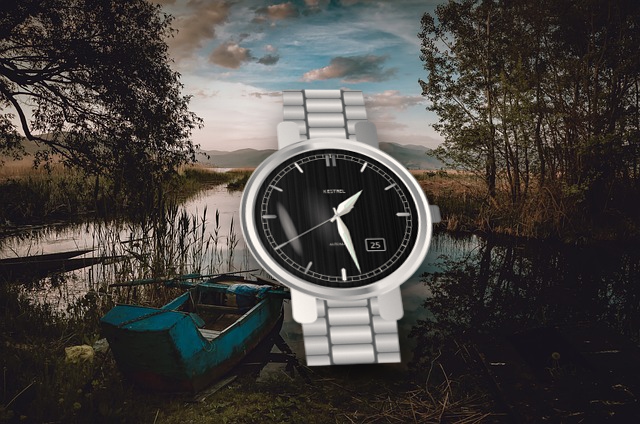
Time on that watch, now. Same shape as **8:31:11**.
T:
**1:27:40**
